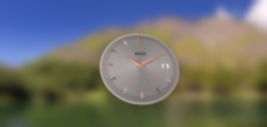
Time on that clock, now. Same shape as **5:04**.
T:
**10:10**
